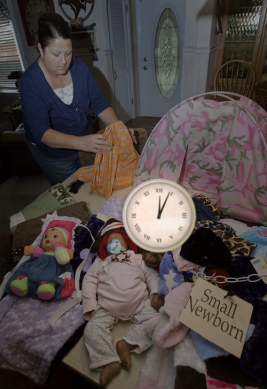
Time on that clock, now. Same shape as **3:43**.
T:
**12:04**
